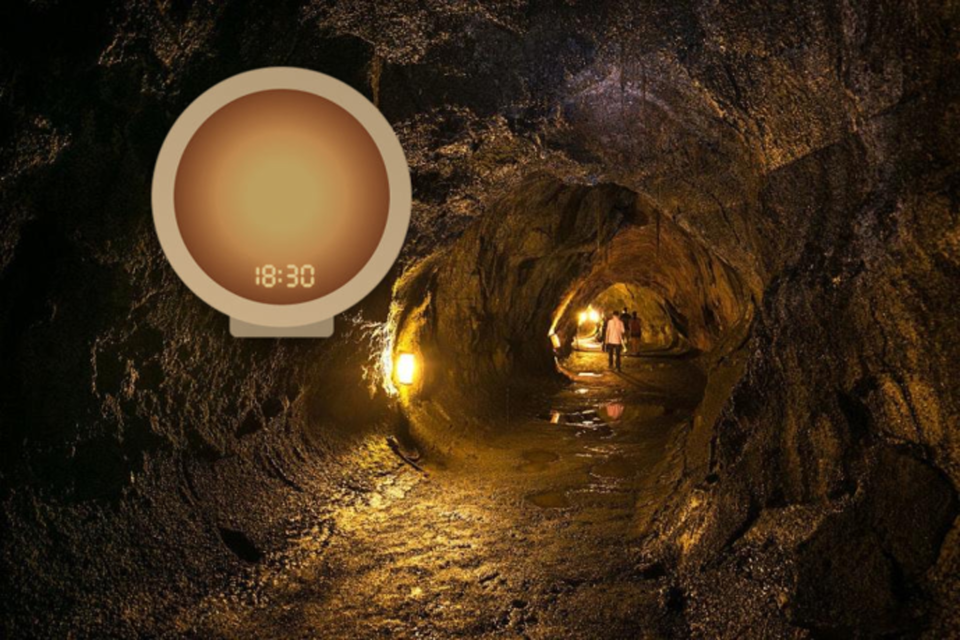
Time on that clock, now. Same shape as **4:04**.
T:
**18:30**
